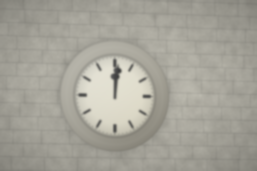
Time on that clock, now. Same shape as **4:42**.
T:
**12:01**
